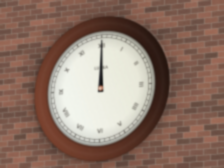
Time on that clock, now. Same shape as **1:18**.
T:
**12:00**
